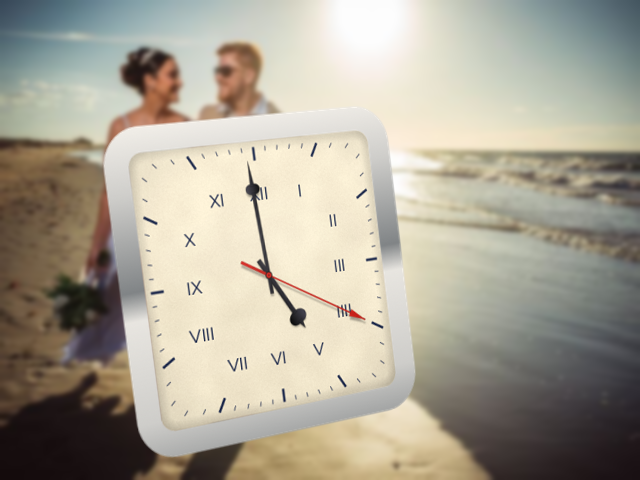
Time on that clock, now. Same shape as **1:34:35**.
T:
**4:59:20**
